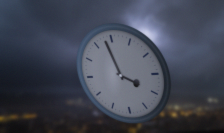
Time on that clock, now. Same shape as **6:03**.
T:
**3:58**
